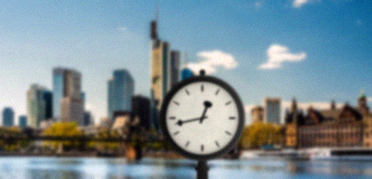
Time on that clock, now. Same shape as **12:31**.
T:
**12:43**
